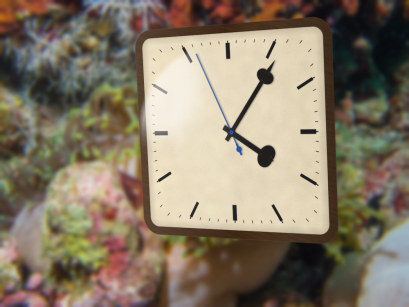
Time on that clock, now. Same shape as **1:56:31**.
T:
**4:05:56**
